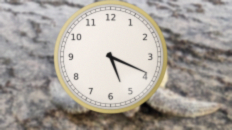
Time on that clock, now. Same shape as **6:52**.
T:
**5:19**
